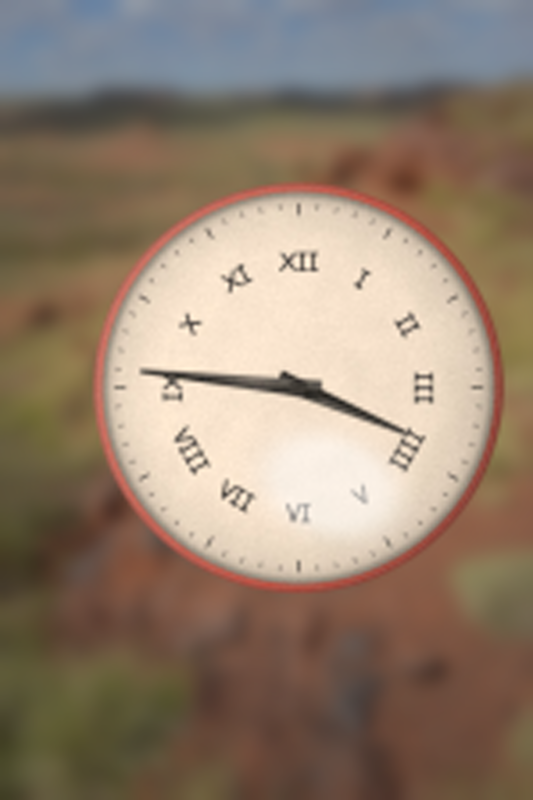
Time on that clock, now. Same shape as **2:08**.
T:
**3:46**
